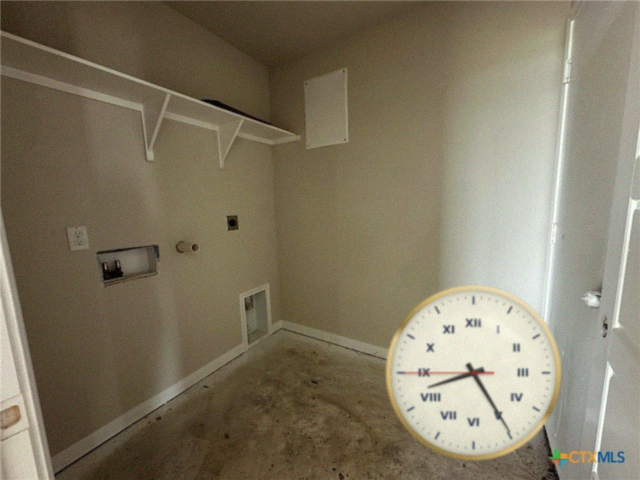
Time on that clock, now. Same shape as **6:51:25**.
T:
**8:24:45**
